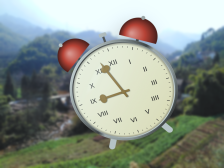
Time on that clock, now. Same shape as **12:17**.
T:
**8:57**
